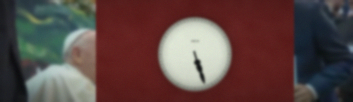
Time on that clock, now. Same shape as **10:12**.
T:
**5:27**
